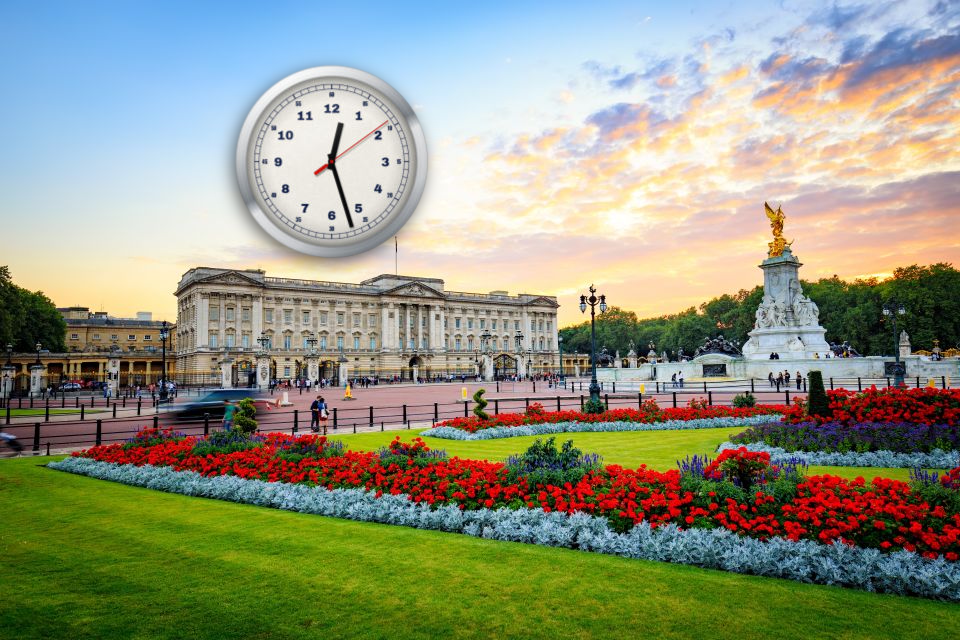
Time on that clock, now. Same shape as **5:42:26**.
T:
**12:27:09**
